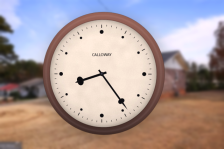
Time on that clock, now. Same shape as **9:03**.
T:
**8:24**
